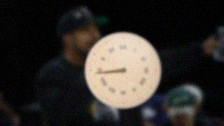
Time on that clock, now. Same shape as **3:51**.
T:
**8:44**
